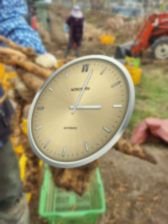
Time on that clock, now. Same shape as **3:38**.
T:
**3:02**
